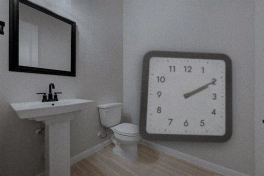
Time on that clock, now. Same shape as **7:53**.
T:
**2:10**
